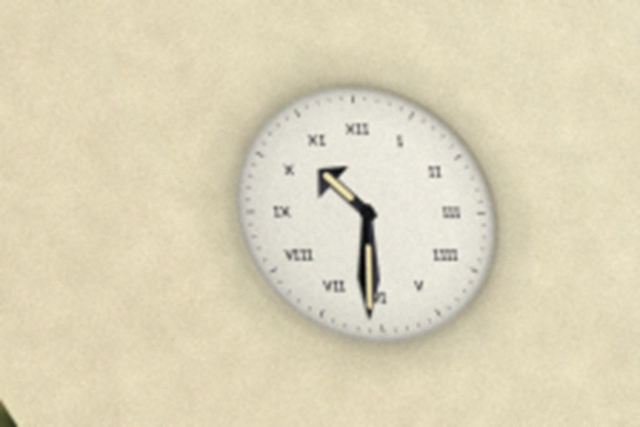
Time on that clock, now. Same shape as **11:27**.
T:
**10:31**
